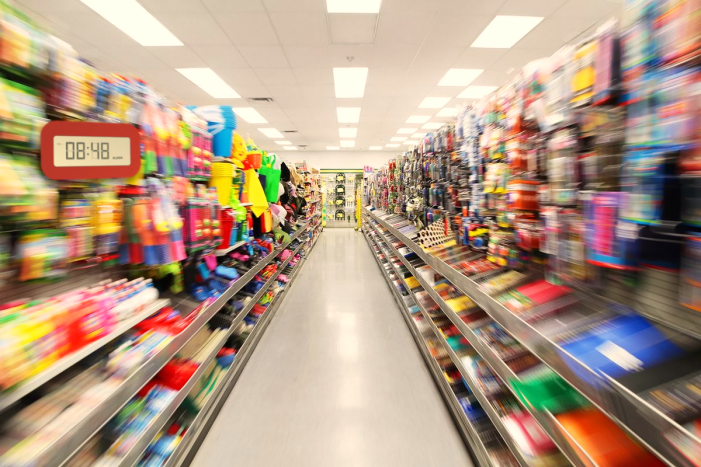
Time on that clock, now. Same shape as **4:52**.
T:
**8:48**
